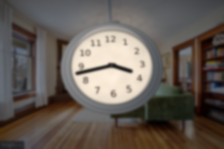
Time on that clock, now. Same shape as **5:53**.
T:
**3:43**
